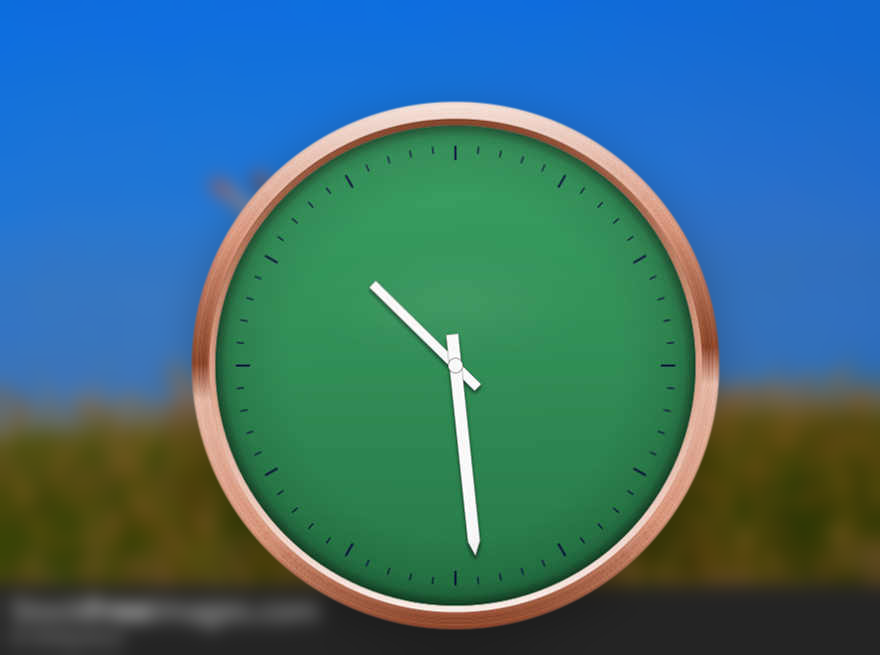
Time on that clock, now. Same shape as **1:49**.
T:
**10:29**
